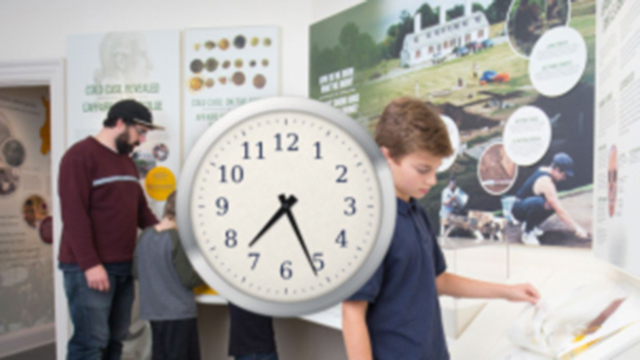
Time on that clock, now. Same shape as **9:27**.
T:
**7:26**
